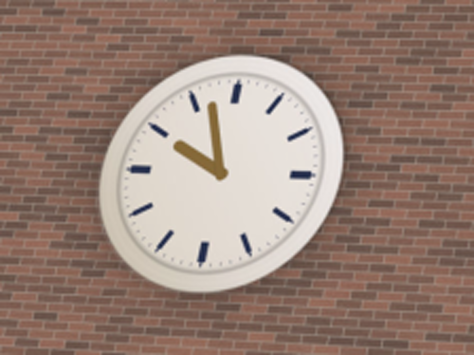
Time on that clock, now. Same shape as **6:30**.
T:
**9:57**
